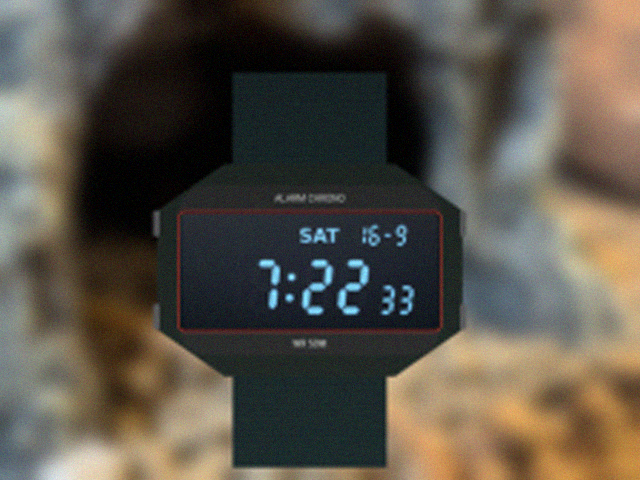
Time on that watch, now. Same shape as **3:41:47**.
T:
**7:22:33**
